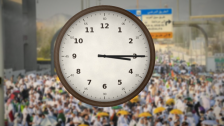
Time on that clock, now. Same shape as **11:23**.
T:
**3:15**
